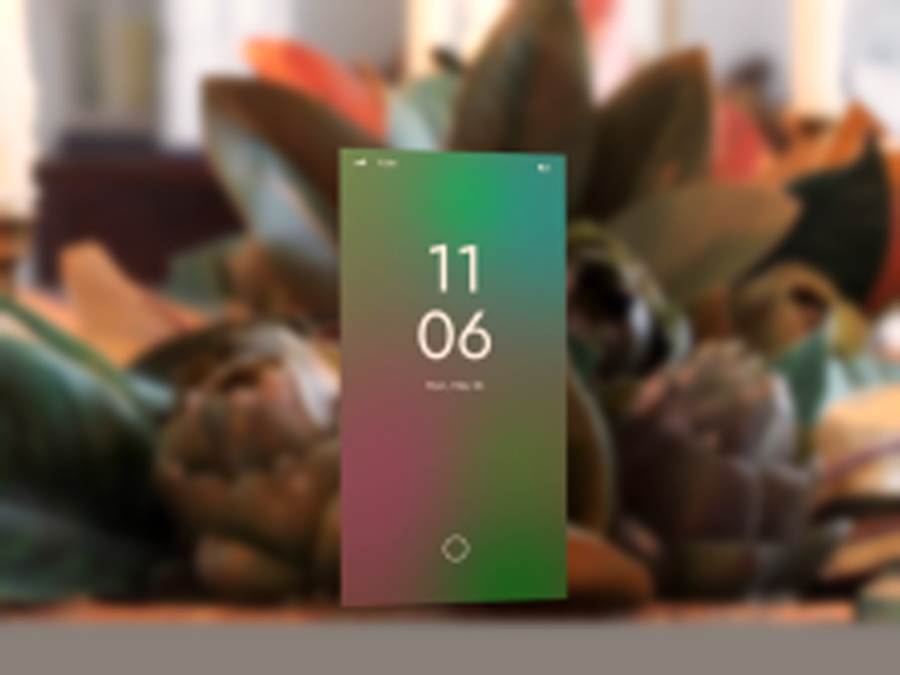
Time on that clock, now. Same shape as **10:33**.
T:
**11:06**
